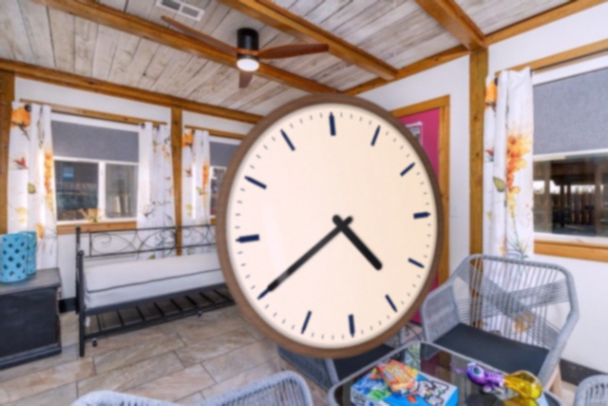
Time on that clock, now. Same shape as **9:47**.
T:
**4:40**
